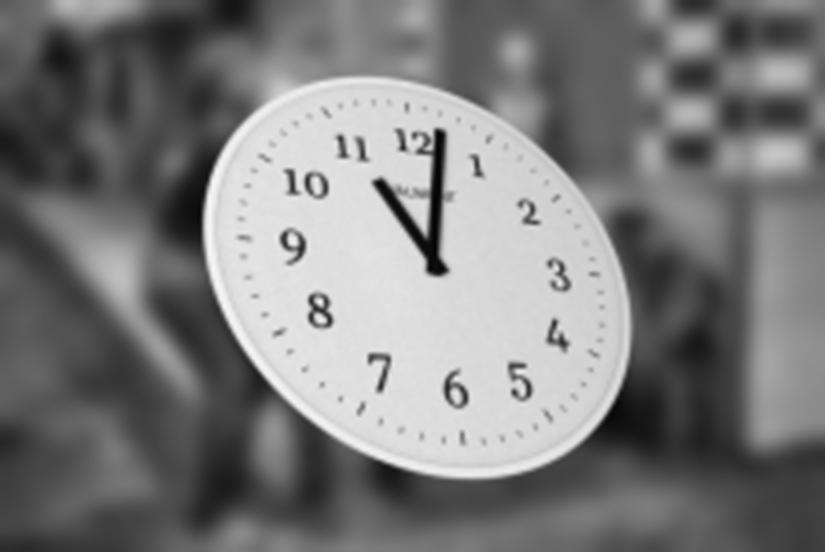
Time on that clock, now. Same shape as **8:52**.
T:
**11:02**
